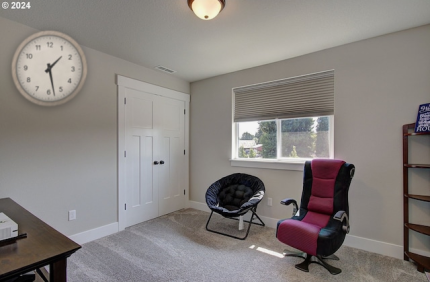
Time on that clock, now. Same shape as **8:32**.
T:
**1:28**
